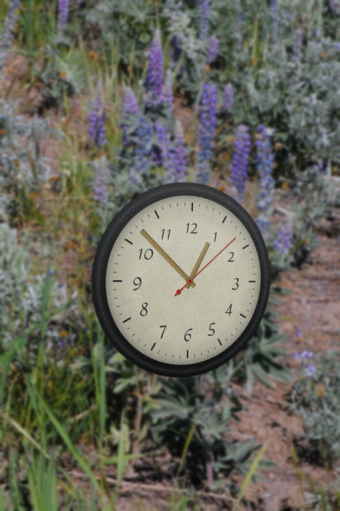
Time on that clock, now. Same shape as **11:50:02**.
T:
**12:52:08**
